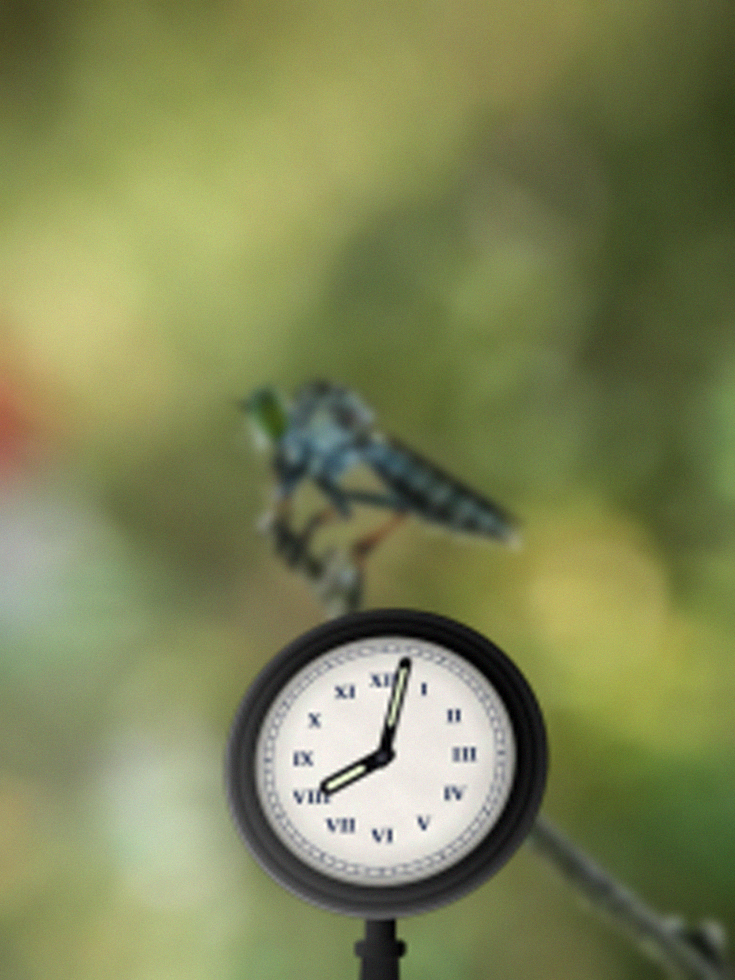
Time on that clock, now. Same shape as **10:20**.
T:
**8:02**
